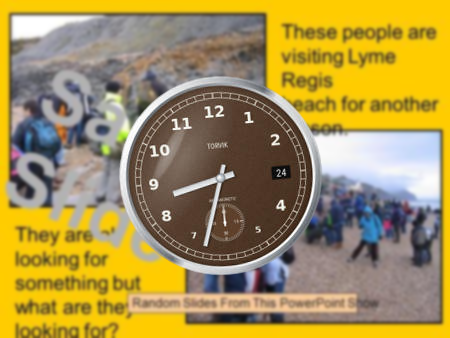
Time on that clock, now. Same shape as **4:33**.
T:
**8:33**
